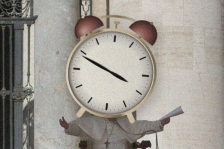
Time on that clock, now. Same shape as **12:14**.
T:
**3:49**
